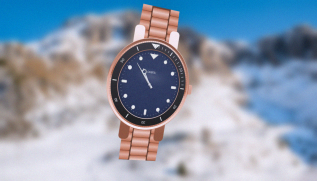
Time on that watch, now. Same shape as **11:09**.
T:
**10:53**
